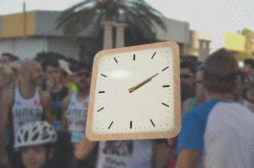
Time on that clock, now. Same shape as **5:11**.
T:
**2:10**
